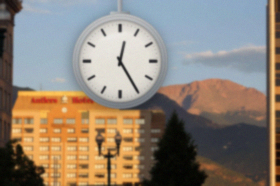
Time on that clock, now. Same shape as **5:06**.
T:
**12:25**
